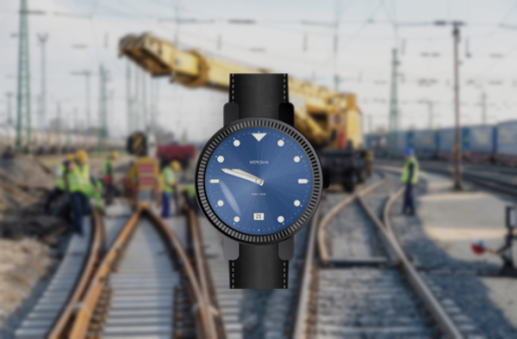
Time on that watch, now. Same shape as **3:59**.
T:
**9:48**
